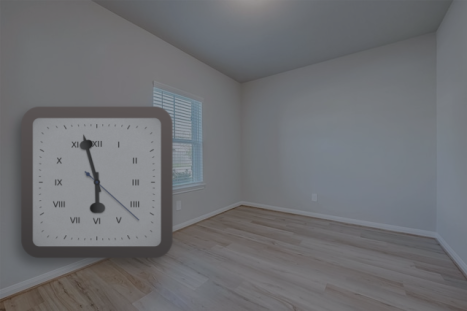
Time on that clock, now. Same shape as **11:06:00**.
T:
**5:57:22**
